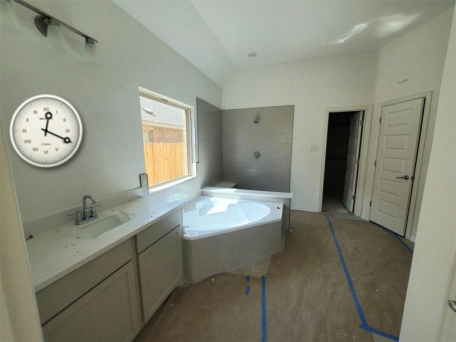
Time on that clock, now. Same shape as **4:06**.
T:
**12:19**
